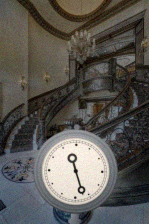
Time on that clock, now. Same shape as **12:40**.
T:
**11:27**
